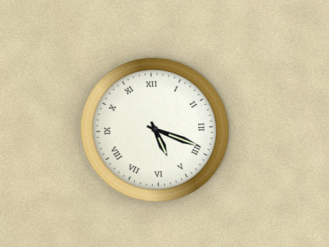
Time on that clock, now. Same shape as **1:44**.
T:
**5:19**
